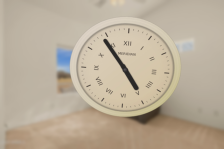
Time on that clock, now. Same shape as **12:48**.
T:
**4:54**
